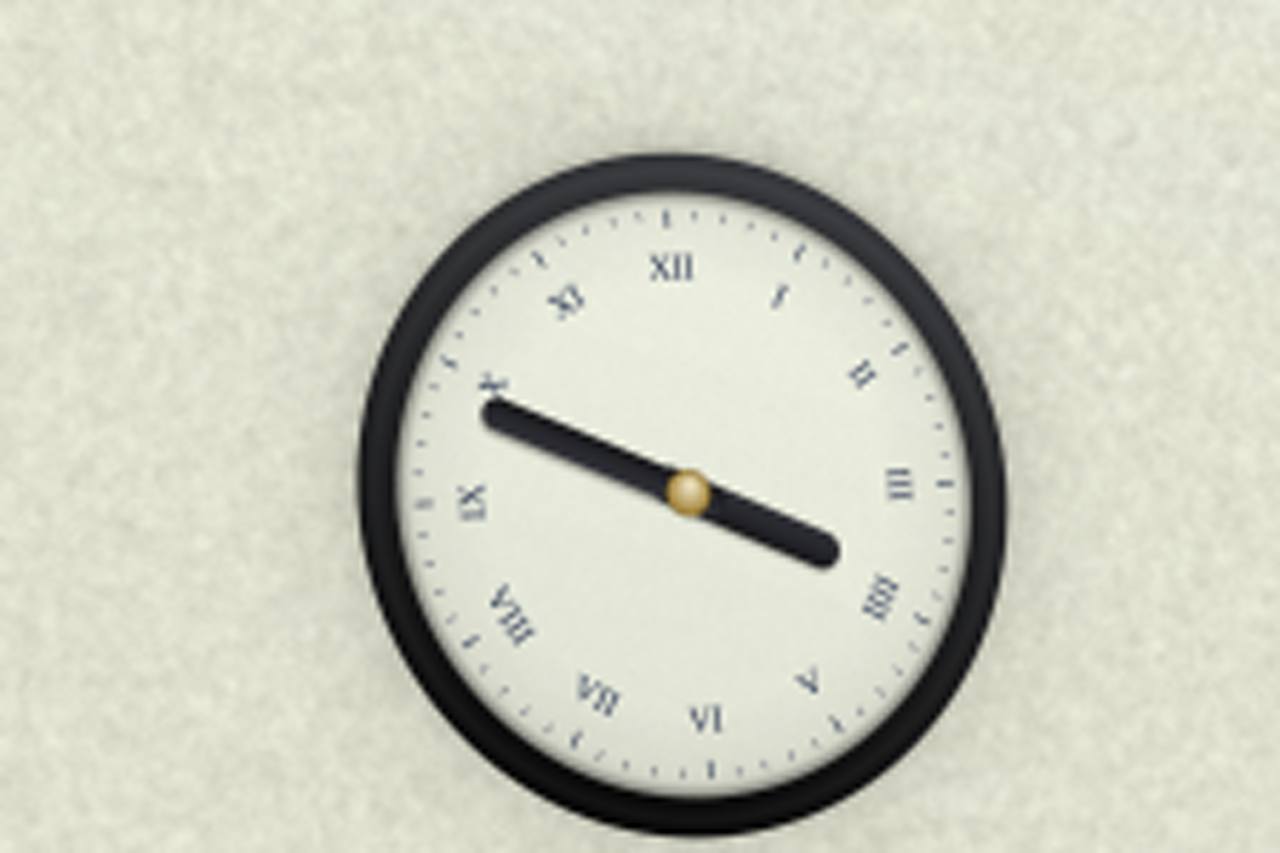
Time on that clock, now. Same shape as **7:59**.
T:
**3:49**
